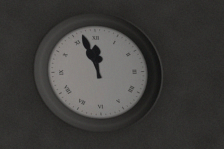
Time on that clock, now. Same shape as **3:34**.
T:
**11:57**
